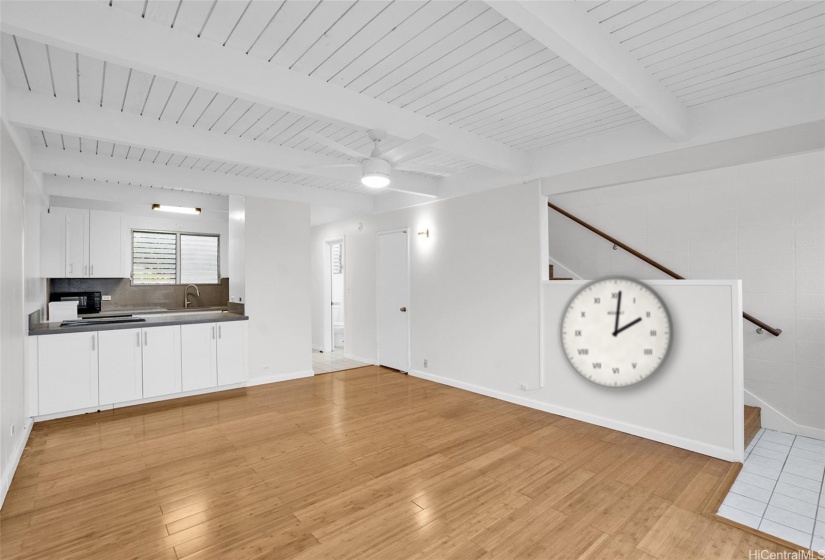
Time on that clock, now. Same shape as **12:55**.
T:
**2:01**
